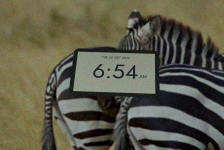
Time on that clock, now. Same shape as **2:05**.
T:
**6:54**
